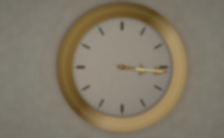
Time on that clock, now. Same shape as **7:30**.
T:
**3:16**
